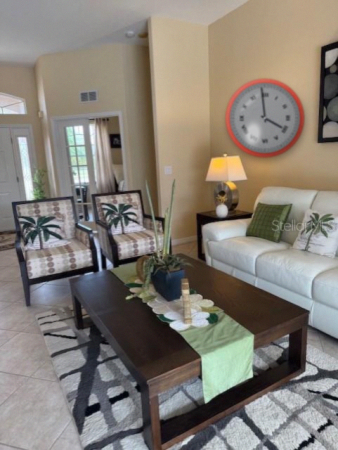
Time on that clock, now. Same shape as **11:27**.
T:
**3:59**
